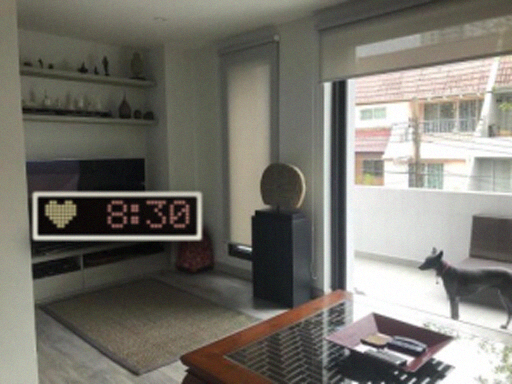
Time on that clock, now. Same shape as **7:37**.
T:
**8:30**
